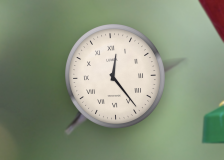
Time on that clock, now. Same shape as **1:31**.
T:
**12:24**
